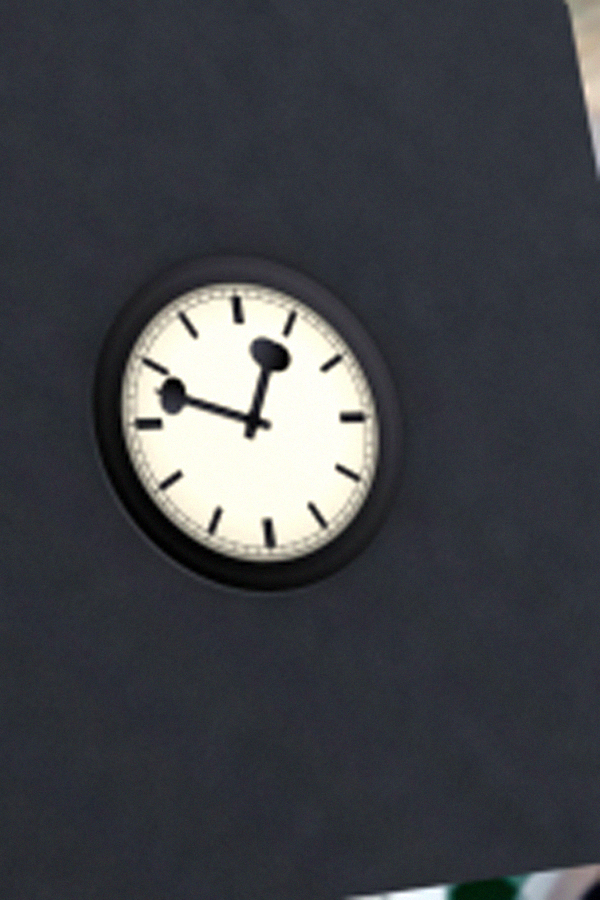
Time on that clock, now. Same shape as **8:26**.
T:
**12:48**
